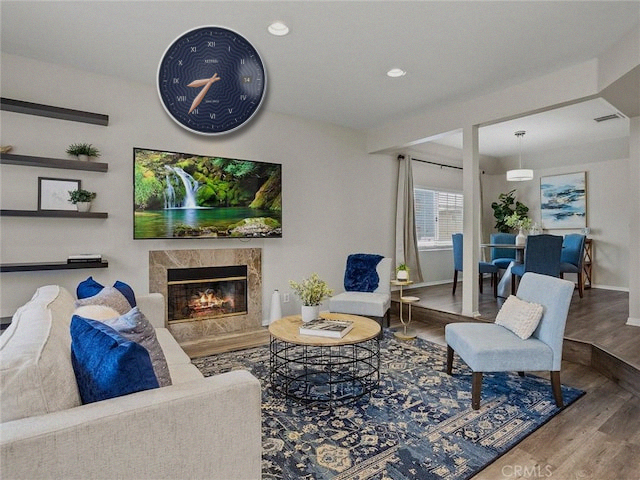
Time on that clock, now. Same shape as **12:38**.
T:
**8:36**
